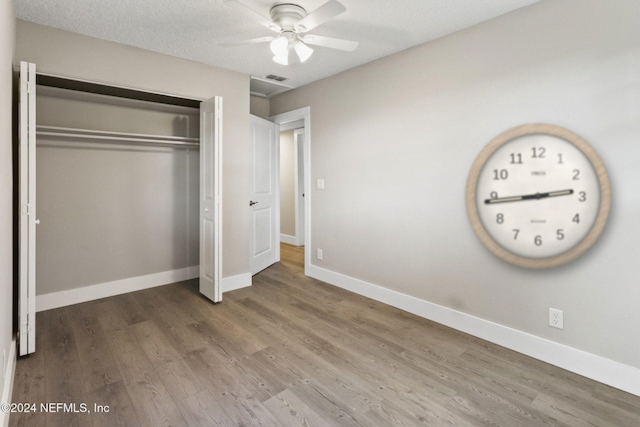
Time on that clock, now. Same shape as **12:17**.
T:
**2:44**
